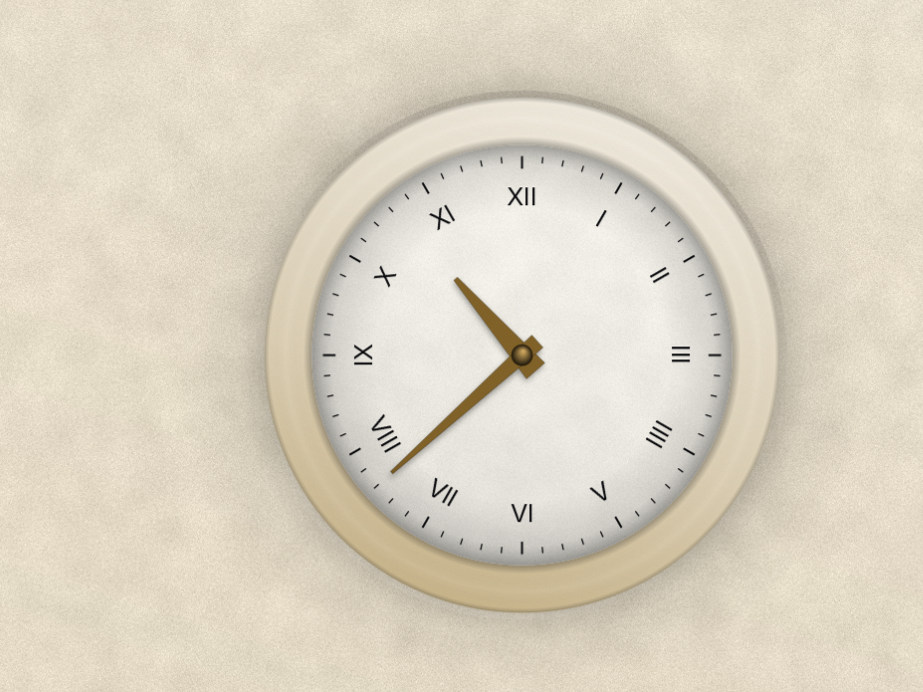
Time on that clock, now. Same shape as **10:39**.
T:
**10:38**
